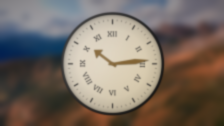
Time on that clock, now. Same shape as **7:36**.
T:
**10:14**
